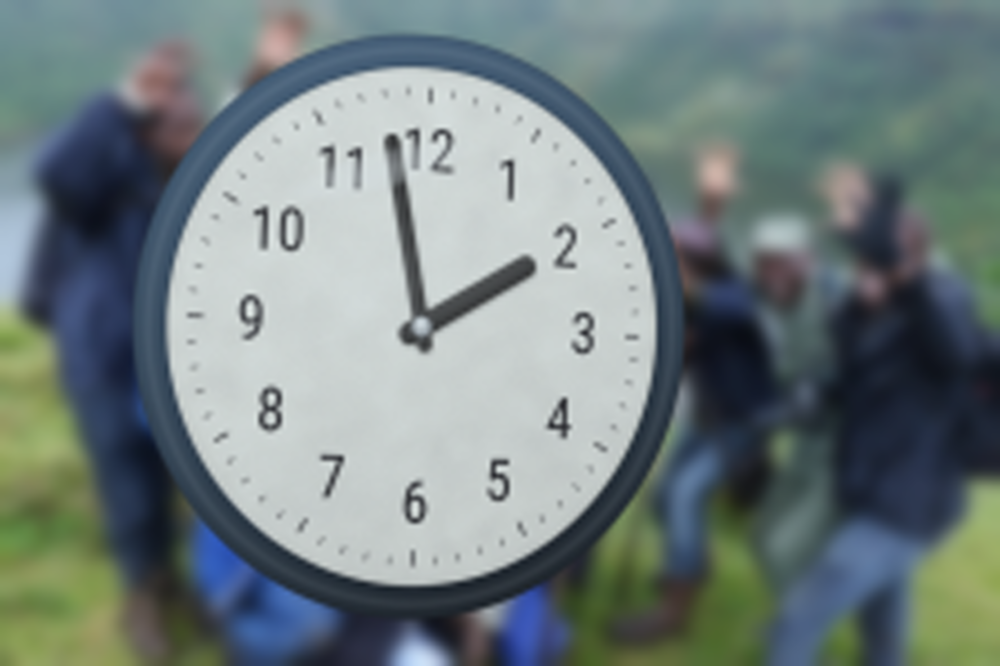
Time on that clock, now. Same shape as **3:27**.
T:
**1:58**
